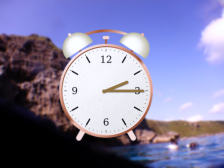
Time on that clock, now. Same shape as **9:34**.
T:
**2:15**
